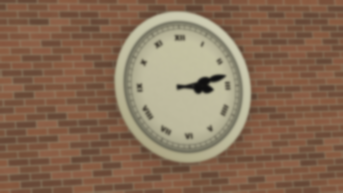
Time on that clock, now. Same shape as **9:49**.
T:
**3:13**
